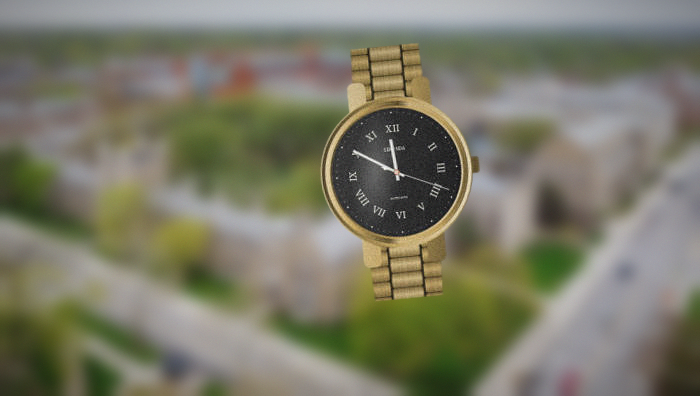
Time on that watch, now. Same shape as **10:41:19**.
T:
**11:50:19**
